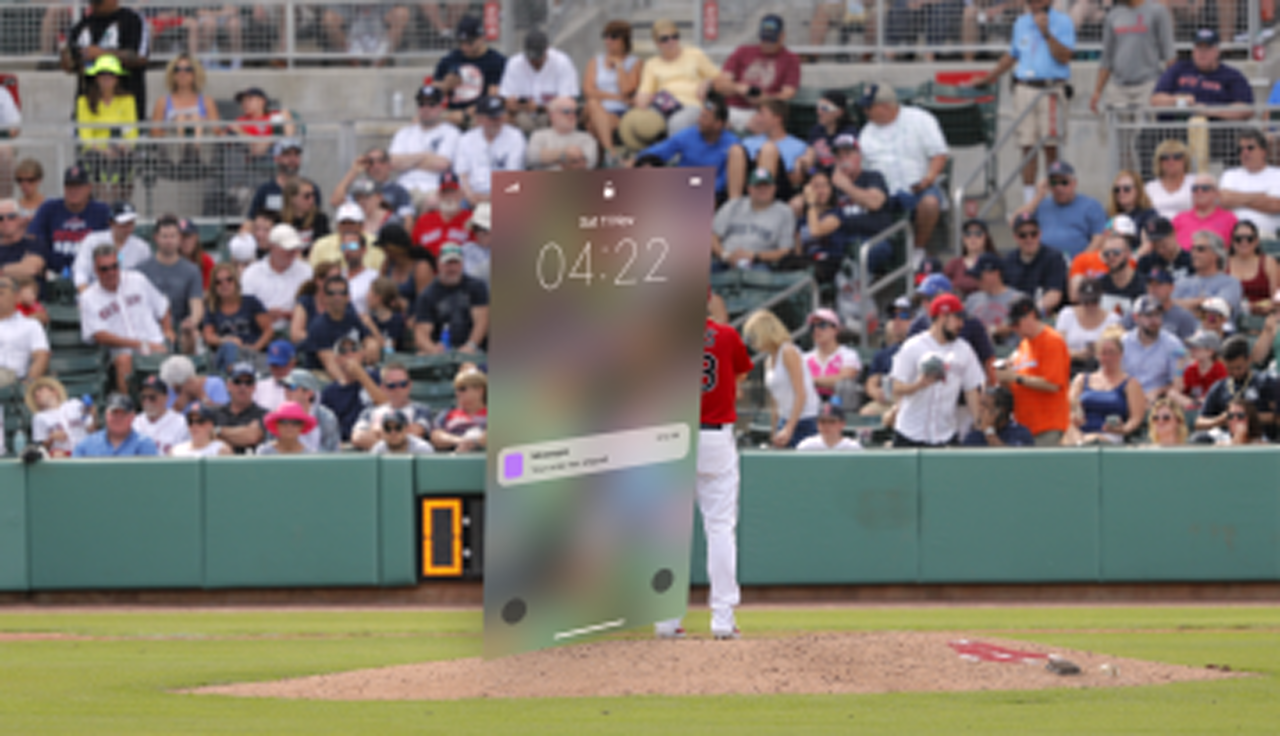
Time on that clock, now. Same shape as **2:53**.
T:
**4:22**
